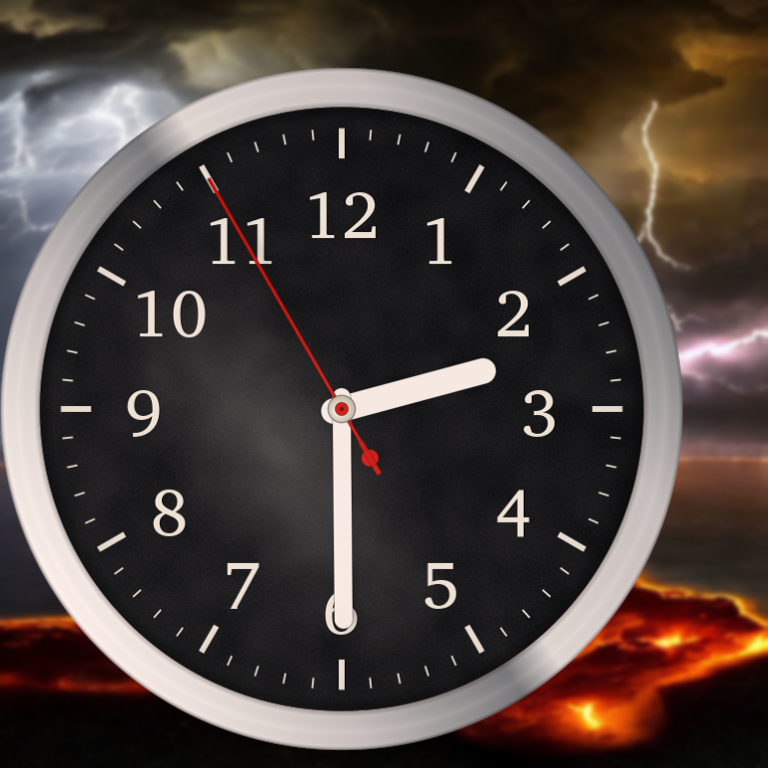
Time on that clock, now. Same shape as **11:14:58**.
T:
**2:29:55**
